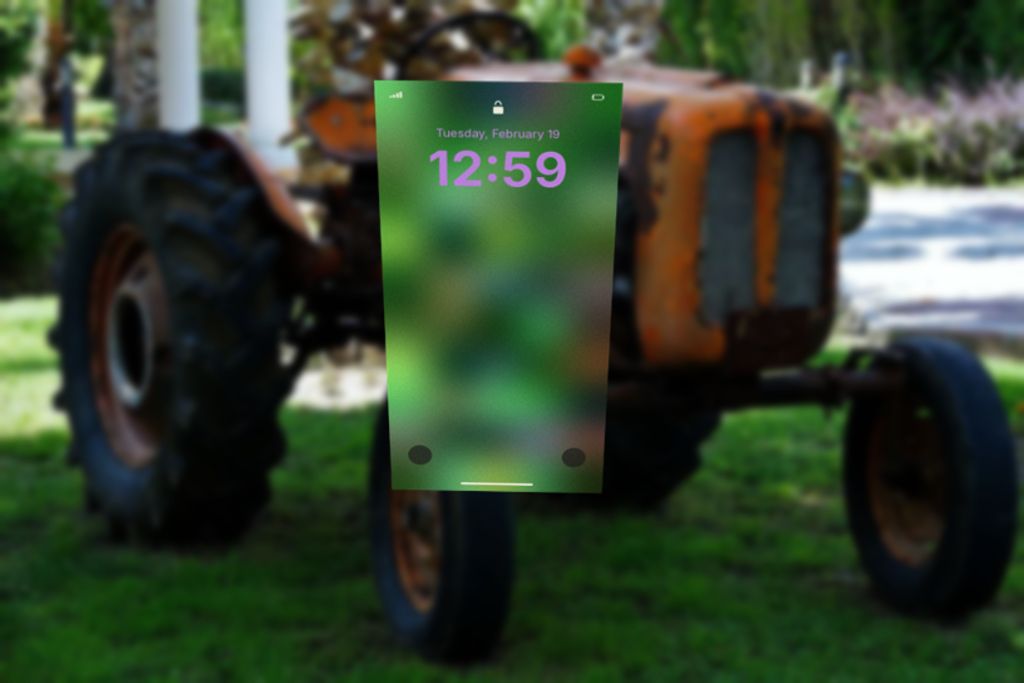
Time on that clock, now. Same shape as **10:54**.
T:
**12:59**
